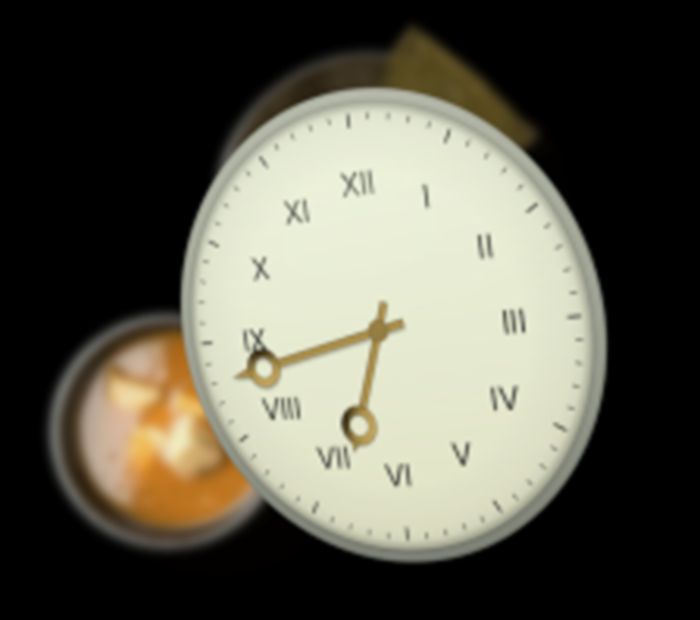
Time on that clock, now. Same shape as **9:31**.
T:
**6:43**
